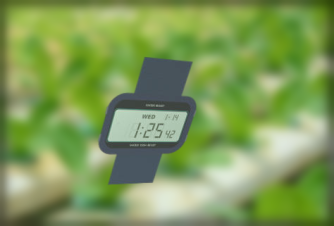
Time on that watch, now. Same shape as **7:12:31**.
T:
**1:25:42**
